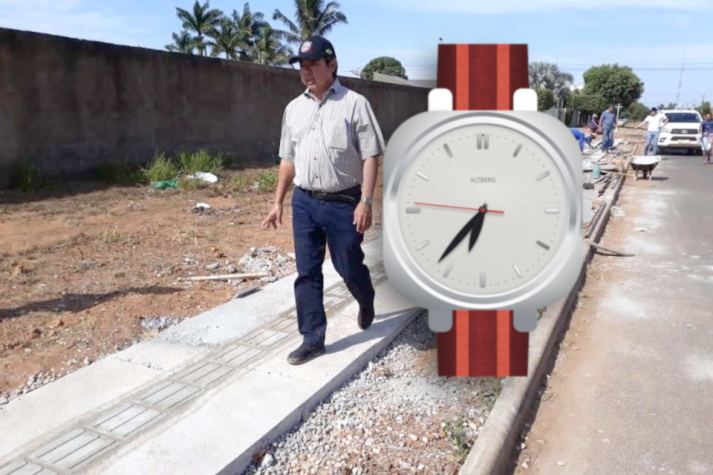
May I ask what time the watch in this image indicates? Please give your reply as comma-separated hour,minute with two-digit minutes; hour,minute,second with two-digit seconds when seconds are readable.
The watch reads 6,36,46
